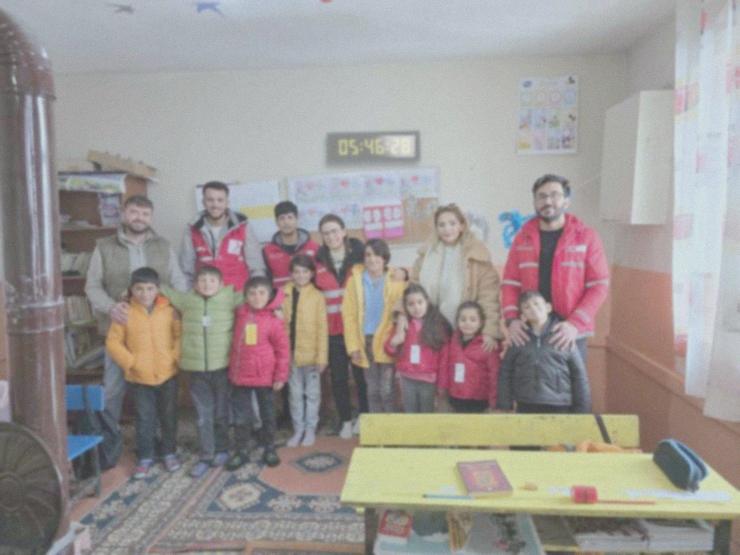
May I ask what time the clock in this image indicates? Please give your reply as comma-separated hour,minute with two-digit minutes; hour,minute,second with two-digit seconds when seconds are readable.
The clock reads 5,46,28
